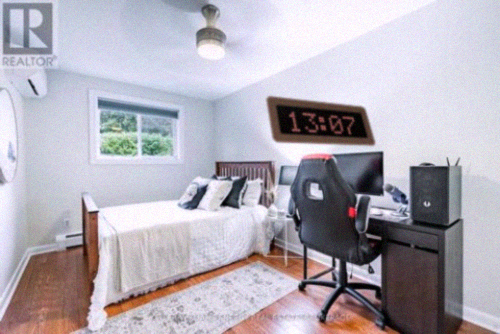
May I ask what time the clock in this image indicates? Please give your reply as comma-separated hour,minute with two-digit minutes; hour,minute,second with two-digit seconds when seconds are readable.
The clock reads 13,07
